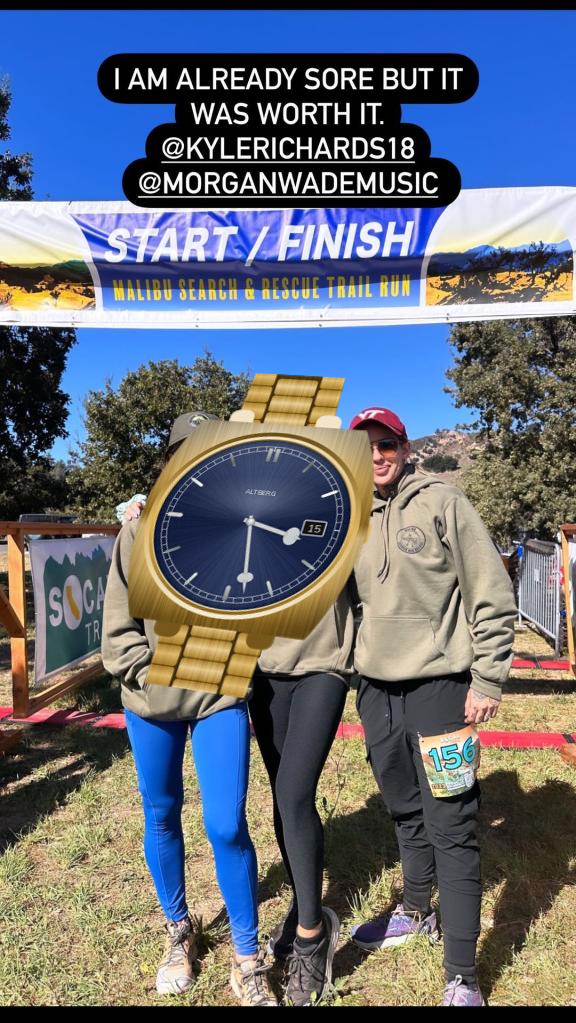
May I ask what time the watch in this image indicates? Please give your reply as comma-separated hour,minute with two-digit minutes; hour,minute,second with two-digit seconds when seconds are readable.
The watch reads 3,28
